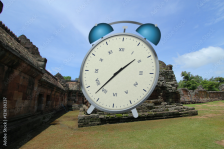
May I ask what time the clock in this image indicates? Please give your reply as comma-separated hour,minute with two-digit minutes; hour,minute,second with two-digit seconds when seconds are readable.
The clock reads 1,37
